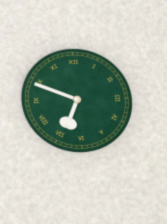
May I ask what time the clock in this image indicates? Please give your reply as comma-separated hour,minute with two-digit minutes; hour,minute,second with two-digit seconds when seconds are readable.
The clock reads 6,49
